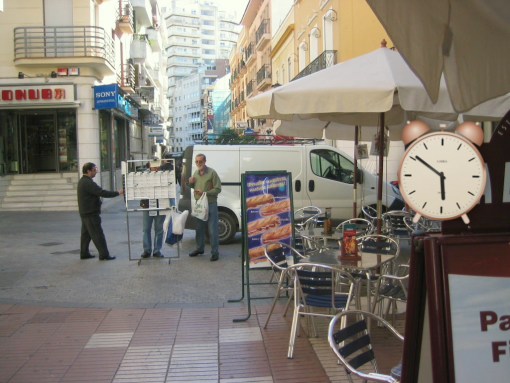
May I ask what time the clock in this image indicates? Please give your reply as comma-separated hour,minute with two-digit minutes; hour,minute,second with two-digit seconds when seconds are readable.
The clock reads 5,51
